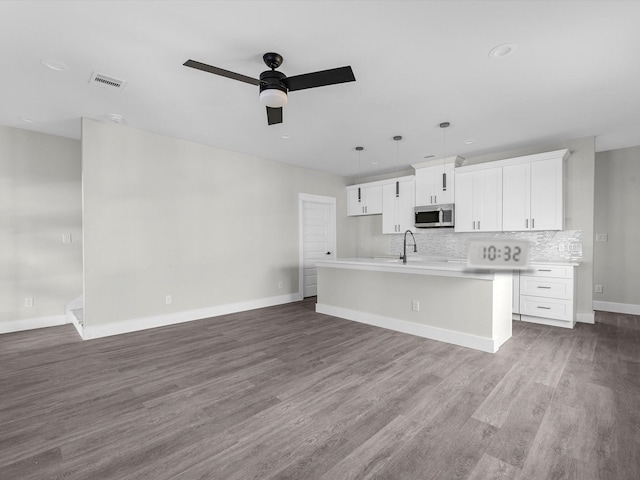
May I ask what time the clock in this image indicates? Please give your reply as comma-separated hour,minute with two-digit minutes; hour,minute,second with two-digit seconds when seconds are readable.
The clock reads 10,32
